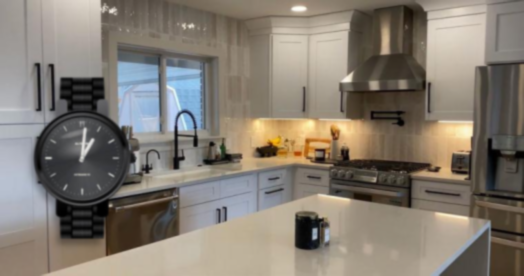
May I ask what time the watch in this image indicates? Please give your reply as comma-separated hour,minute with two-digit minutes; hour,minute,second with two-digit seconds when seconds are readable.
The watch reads 1,01
